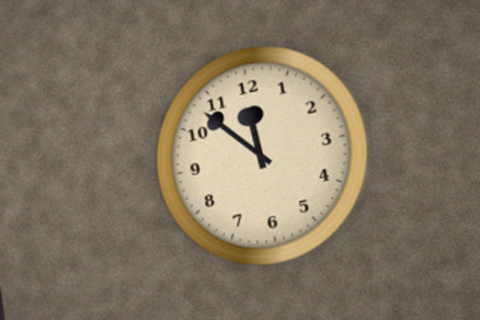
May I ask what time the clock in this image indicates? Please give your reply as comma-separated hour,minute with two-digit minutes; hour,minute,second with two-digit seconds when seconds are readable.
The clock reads 11,53
